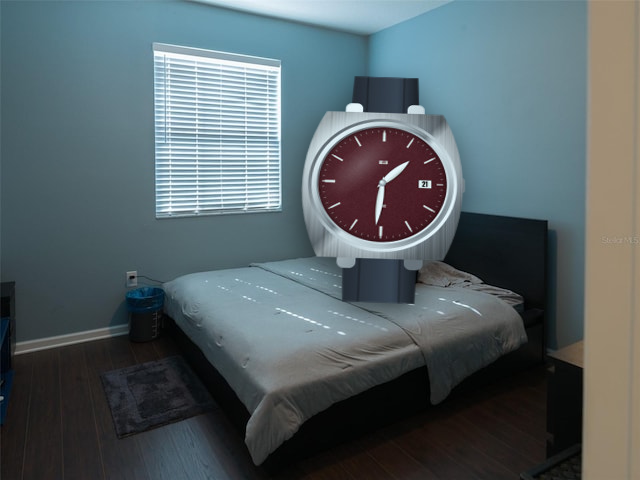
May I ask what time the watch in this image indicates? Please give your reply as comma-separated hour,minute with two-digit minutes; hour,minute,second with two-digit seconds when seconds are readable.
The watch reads 1,31
